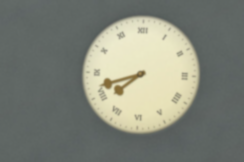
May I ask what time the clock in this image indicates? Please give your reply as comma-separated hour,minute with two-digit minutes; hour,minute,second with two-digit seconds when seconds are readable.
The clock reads 7,42
